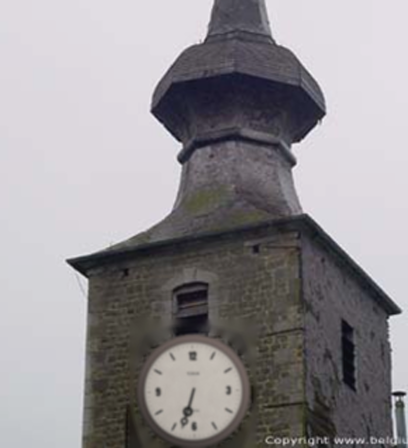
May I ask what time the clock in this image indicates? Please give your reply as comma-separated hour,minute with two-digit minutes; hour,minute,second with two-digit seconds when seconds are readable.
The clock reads 6,33
